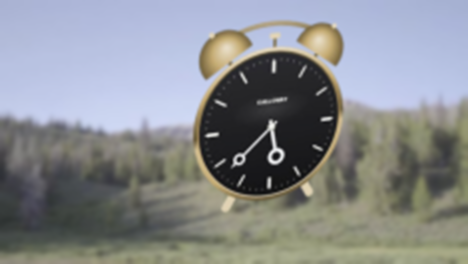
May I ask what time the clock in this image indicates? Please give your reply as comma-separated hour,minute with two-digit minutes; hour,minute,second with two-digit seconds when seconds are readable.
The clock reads 5,38
